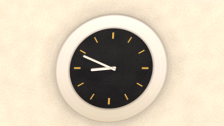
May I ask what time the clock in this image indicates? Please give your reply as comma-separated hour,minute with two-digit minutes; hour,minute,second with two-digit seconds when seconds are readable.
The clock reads 8,49
